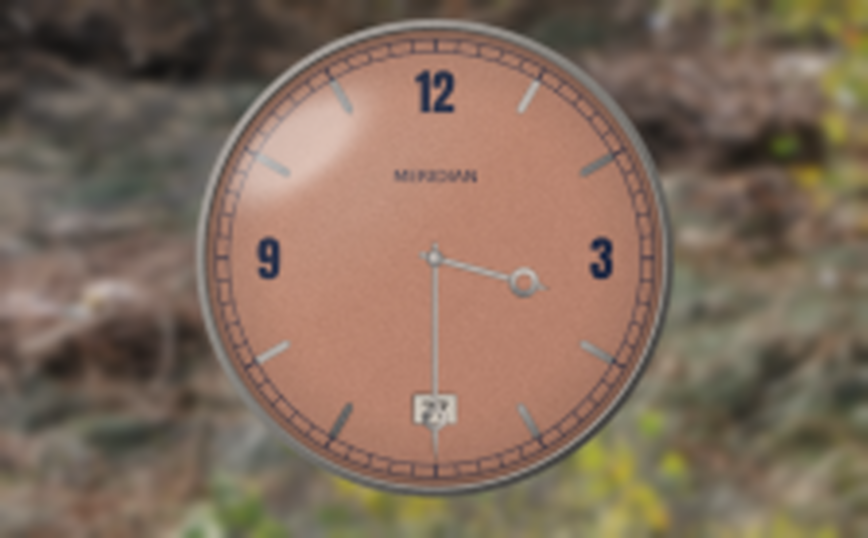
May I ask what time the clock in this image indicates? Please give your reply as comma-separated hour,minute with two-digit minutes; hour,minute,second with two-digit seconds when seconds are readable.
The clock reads 3,30
